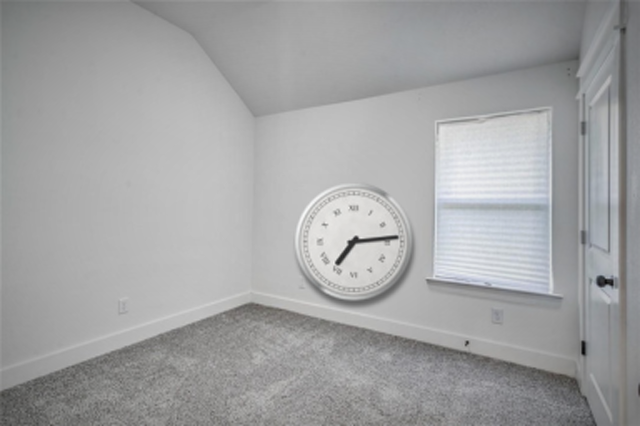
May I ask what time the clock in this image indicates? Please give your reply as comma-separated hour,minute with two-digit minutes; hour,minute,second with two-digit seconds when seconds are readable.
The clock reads 7,14
